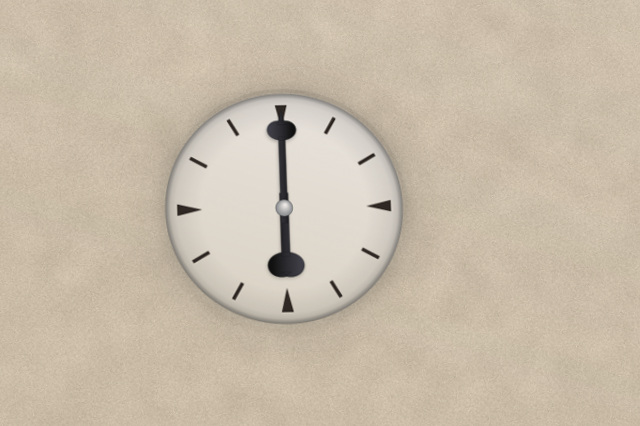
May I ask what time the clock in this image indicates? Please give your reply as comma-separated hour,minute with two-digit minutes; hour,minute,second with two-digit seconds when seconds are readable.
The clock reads 6,00
